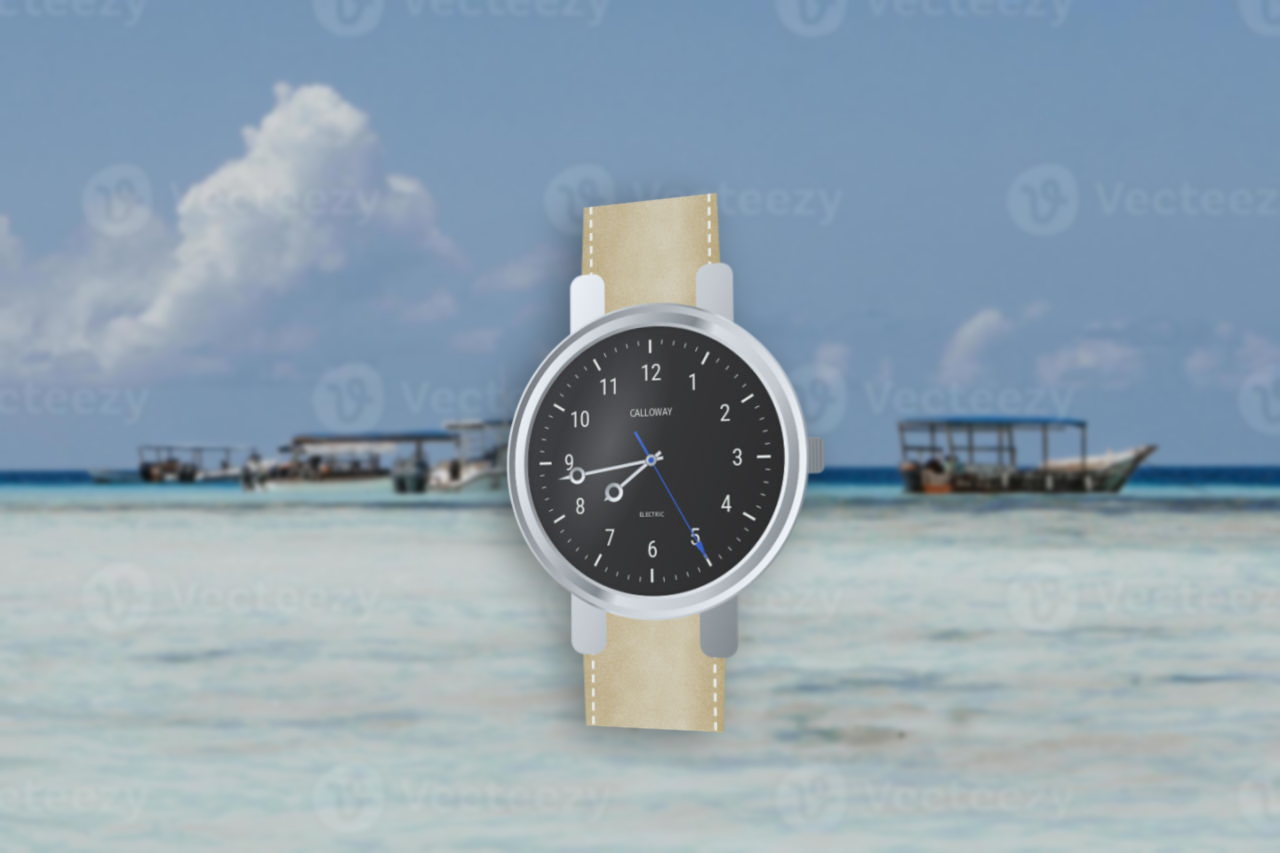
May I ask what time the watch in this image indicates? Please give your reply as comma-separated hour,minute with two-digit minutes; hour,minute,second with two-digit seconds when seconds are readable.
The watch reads 7,43,25
